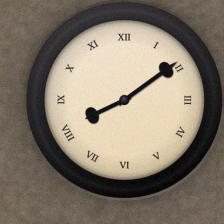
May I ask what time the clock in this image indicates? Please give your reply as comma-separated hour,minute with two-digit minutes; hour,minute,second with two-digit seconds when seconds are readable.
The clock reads 8,09
